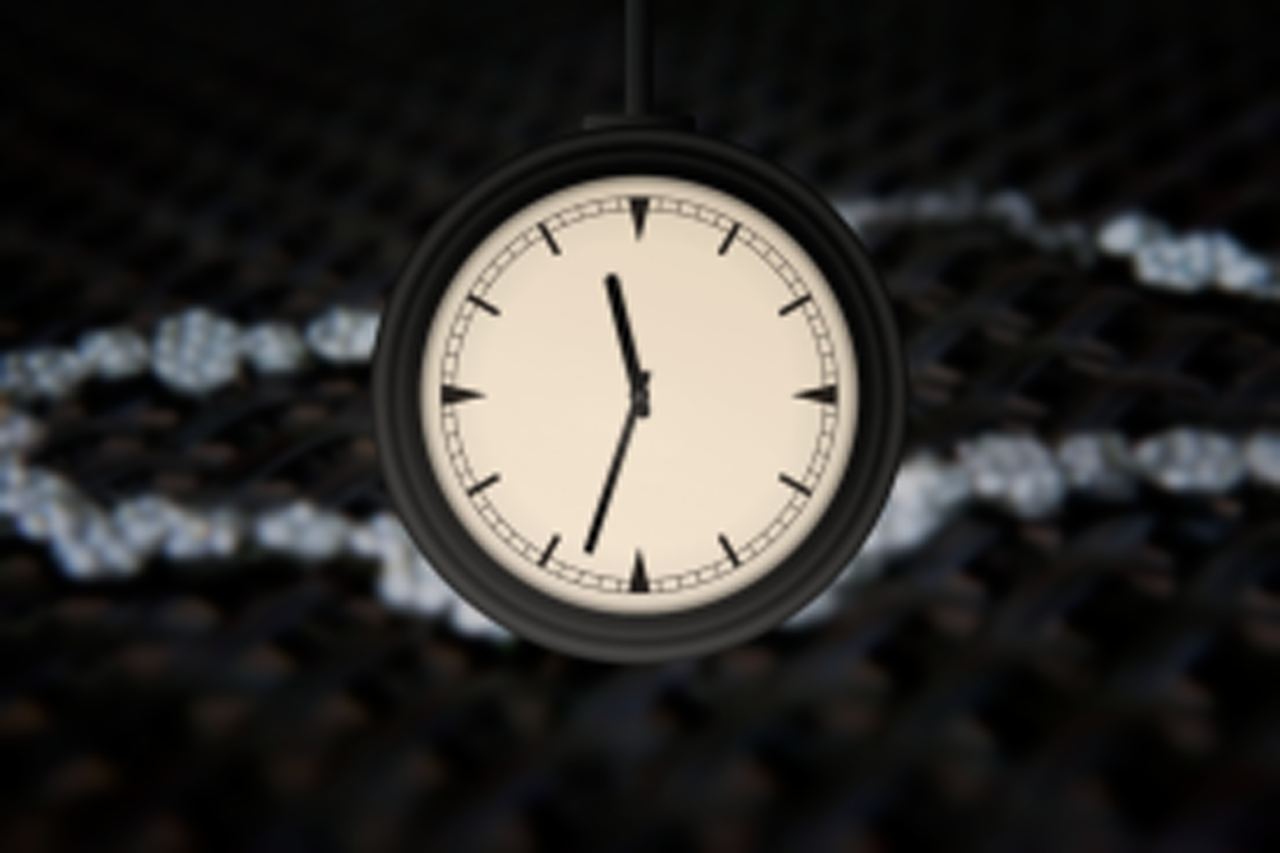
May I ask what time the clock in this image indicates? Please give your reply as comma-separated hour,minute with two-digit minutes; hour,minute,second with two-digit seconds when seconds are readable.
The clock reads 11,33
